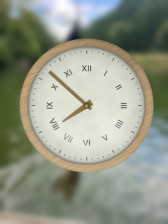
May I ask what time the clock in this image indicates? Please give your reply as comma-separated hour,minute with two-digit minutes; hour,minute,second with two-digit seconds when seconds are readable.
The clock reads 7,52
